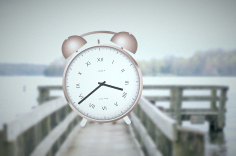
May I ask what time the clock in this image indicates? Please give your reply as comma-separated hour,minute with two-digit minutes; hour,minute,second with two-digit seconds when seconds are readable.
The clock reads 3,39
